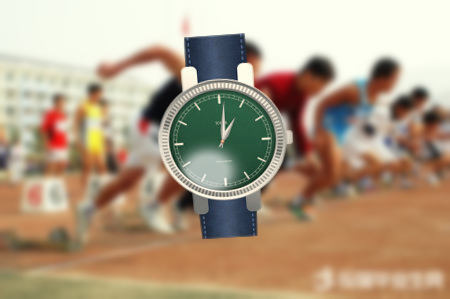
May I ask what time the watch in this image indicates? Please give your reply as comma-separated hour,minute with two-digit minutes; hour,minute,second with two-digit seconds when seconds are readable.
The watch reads 1,01
